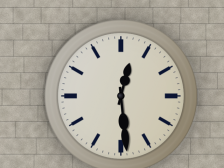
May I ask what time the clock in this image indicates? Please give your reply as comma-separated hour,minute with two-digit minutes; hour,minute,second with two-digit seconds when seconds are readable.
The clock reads 12,29
